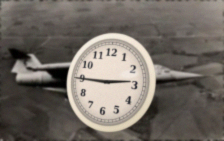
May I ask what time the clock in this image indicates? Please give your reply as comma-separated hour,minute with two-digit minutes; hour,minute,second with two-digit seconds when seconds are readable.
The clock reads 2,45
